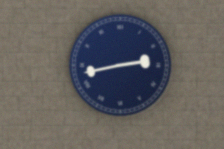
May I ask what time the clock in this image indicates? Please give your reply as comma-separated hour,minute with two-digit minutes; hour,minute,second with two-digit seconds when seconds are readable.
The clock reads 2,43
